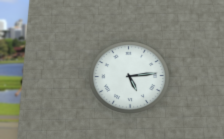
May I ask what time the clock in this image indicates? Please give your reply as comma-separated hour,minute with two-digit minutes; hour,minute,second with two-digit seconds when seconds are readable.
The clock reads 5,14
